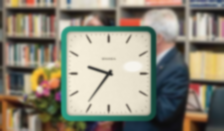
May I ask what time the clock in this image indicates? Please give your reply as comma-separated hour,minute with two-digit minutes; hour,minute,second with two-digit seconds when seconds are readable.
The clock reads 9,36
